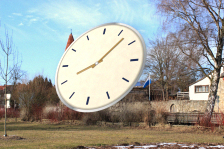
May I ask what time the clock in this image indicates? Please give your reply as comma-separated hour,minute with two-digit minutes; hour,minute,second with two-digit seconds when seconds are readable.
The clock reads 8,07
